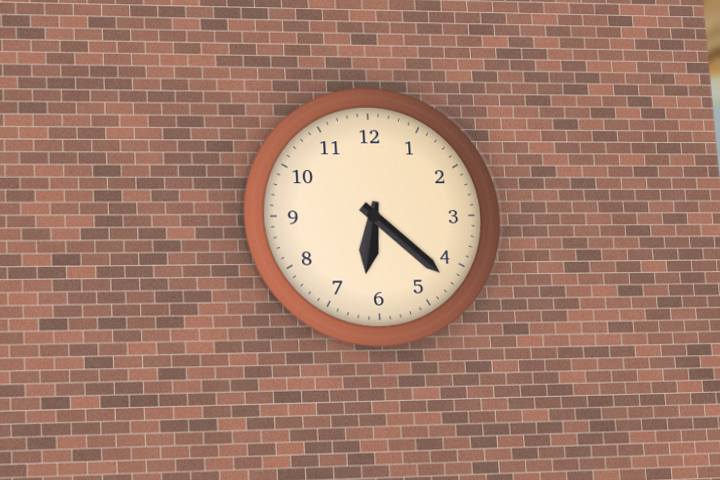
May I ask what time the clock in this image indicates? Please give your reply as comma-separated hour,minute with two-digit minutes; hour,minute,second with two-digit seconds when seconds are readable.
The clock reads 6,22
